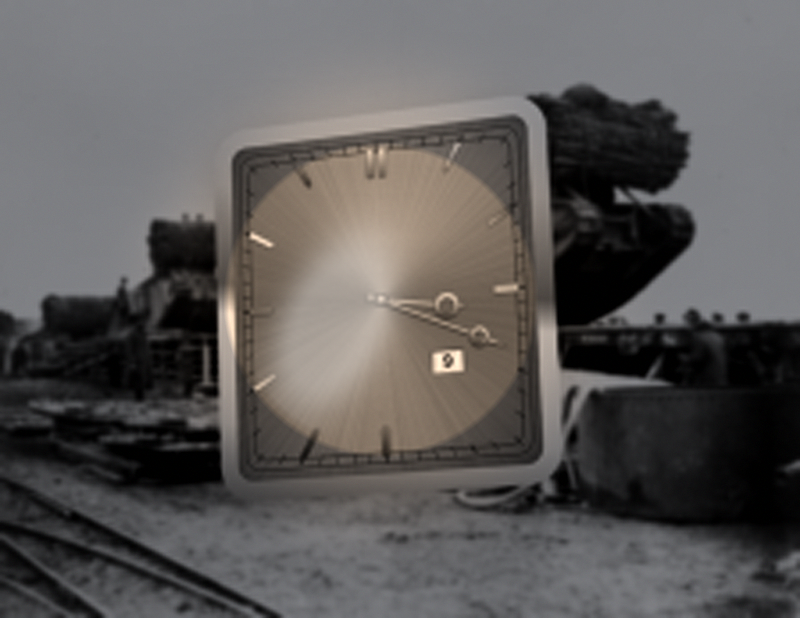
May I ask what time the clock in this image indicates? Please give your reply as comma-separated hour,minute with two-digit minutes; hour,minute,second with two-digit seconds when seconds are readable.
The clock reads 3,19
